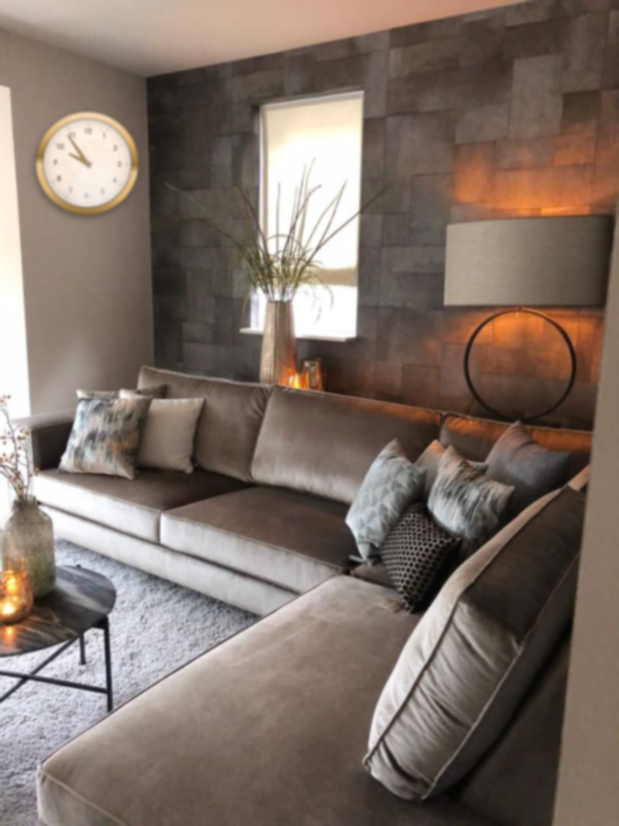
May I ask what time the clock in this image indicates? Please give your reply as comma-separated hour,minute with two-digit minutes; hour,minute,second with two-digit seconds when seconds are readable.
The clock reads 9,54
